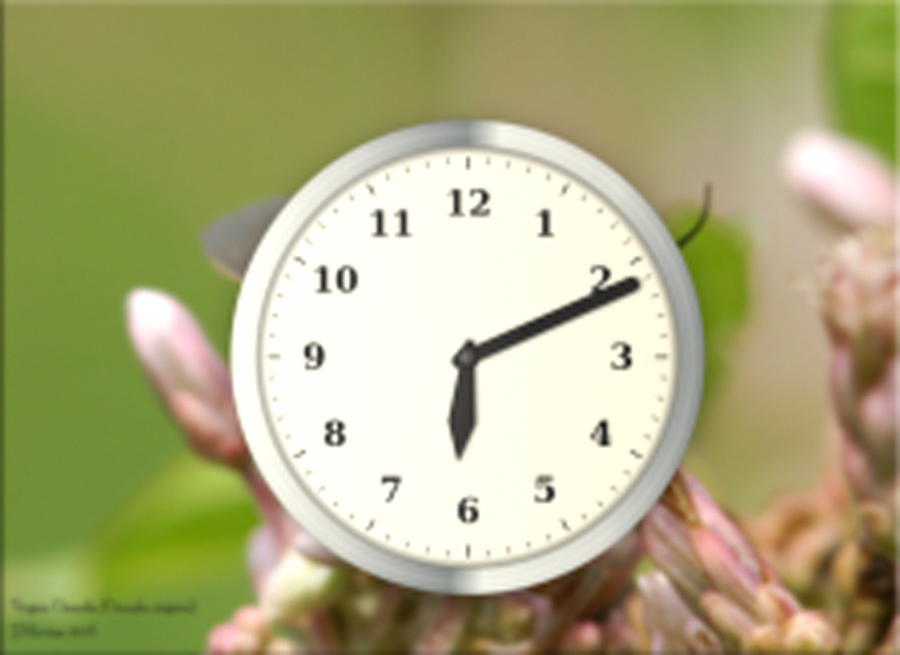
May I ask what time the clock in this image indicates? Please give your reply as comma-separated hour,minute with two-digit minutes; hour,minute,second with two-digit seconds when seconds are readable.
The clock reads 6,11
